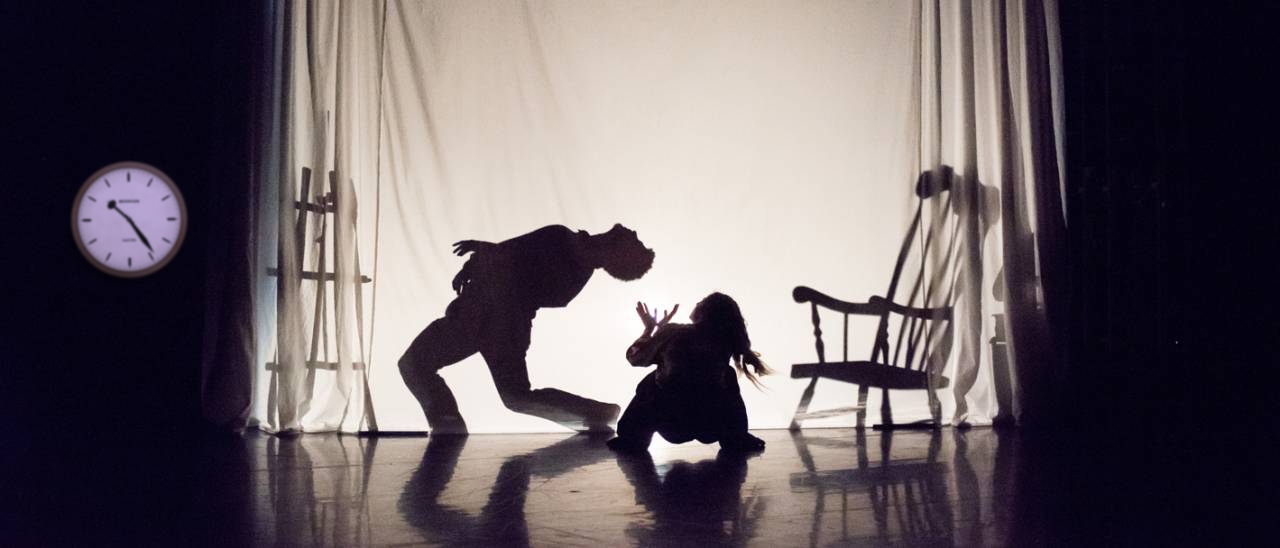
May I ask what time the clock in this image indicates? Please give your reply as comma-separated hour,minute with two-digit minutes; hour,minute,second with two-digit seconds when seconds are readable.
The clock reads 10,24
